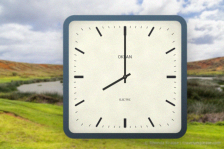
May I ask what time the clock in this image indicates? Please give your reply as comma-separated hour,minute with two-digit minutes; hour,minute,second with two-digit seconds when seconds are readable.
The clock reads 8,00
